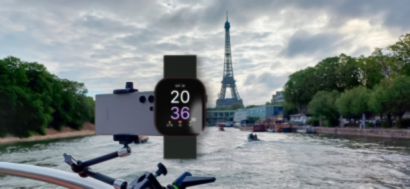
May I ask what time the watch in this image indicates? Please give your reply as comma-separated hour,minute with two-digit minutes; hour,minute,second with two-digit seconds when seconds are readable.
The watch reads 20,36
